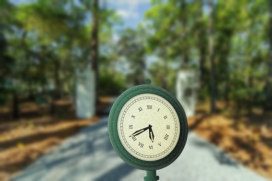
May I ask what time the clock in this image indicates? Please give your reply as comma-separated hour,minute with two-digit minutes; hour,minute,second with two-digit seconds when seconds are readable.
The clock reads 5,41
